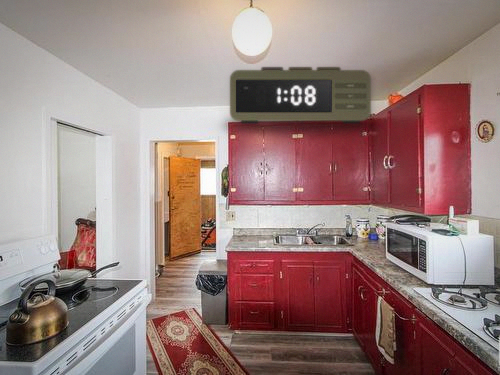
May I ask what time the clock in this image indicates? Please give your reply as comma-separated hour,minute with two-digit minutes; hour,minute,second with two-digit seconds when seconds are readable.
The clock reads 1,08
